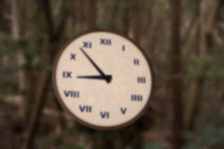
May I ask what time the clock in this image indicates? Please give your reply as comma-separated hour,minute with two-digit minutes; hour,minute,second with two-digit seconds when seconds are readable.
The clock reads 8,53
